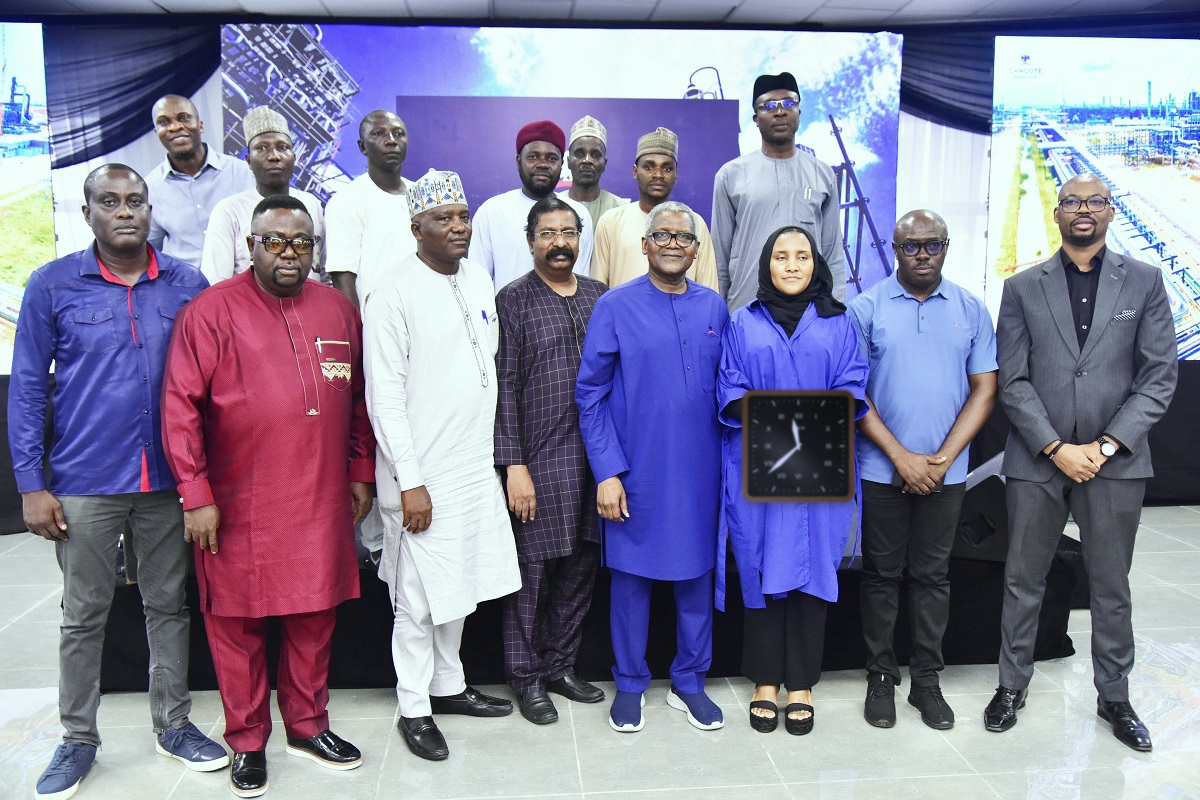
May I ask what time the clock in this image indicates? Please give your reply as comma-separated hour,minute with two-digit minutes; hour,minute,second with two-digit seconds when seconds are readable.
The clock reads 11,38
